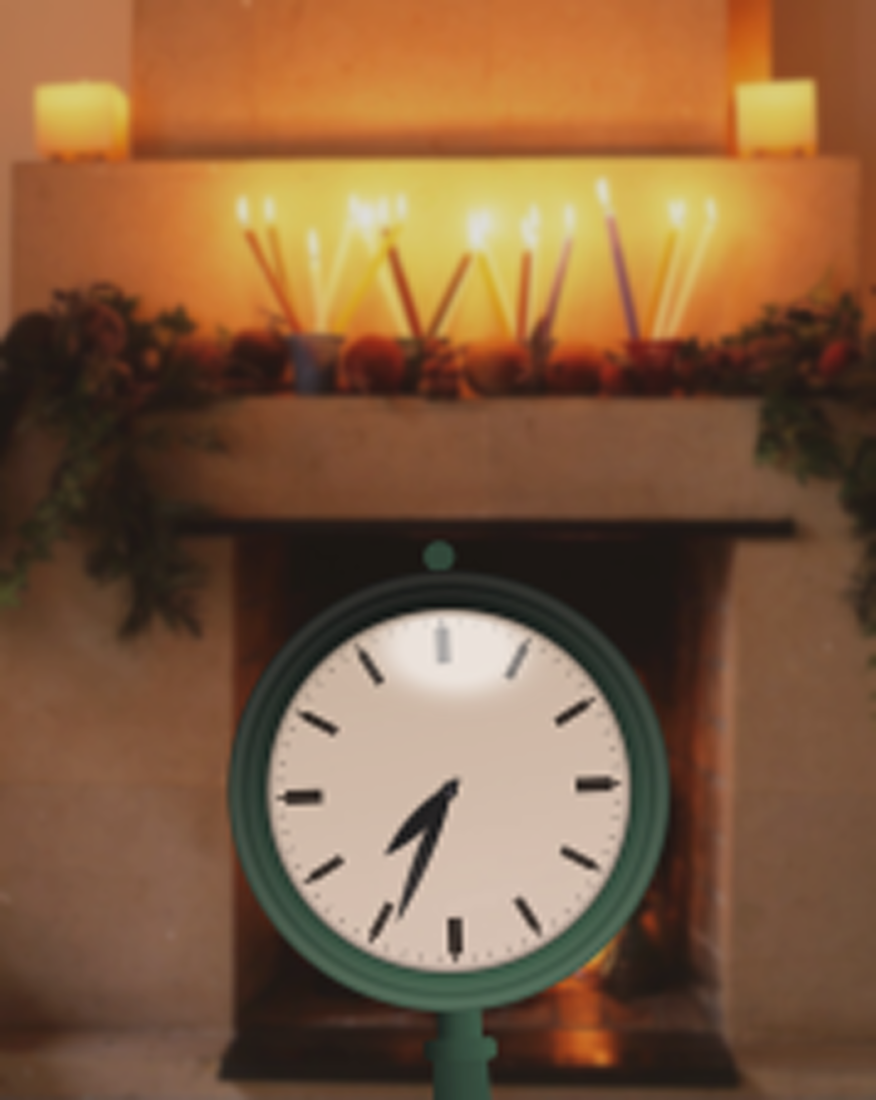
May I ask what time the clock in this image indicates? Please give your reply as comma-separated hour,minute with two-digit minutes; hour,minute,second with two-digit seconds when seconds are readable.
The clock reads 7,34
